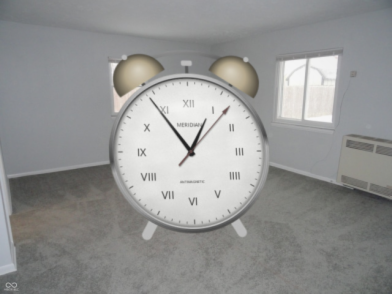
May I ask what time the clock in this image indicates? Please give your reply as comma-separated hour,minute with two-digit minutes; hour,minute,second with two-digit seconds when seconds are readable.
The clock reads 12,54,07
